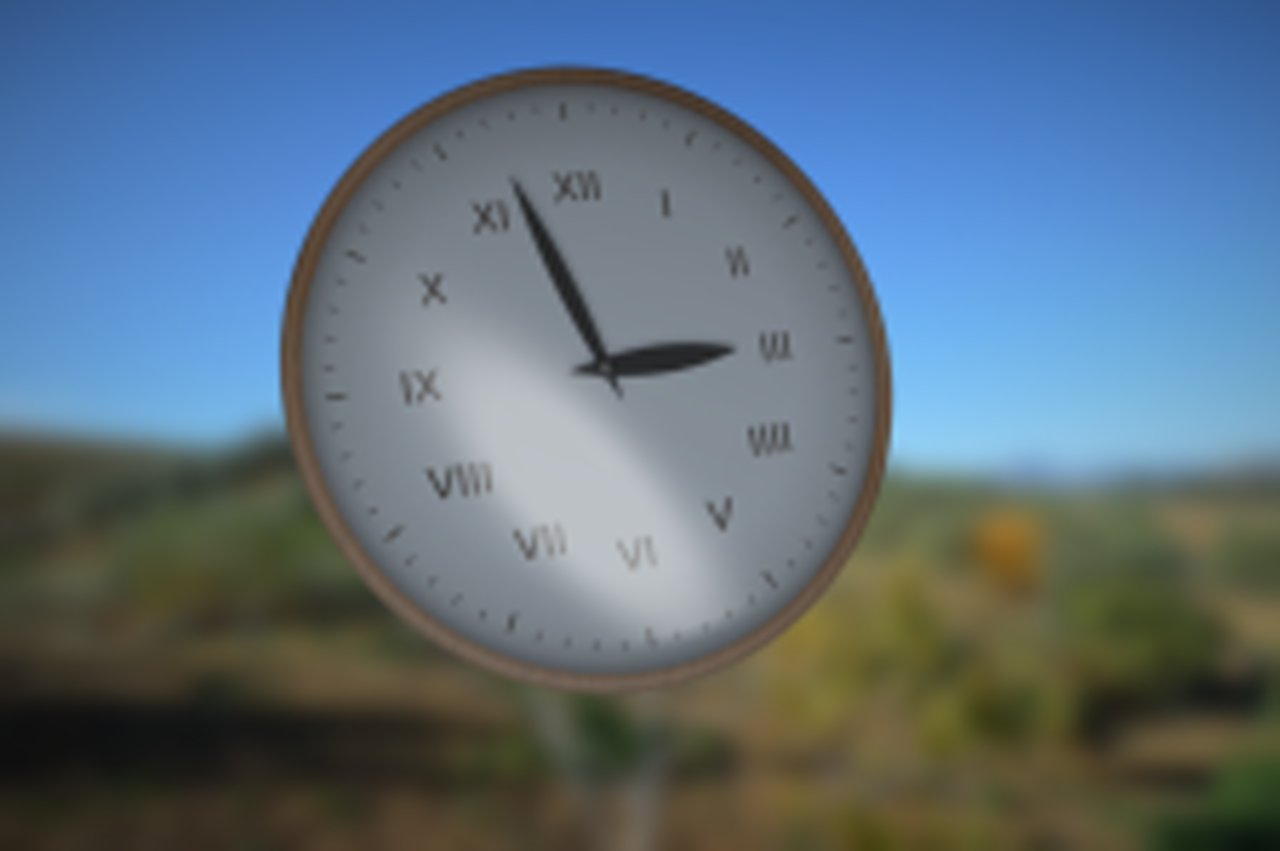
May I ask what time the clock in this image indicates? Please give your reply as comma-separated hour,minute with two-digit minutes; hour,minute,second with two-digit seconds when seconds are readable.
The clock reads 2,57
